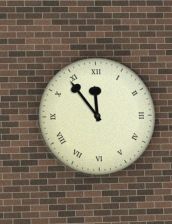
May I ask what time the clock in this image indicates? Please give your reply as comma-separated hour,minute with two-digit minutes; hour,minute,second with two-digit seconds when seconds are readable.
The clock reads 11,54
